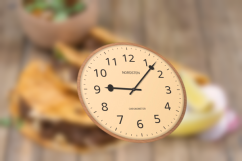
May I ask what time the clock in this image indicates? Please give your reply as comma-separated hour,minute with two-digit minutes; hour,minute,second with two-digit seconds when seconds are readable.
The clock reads 9,07
